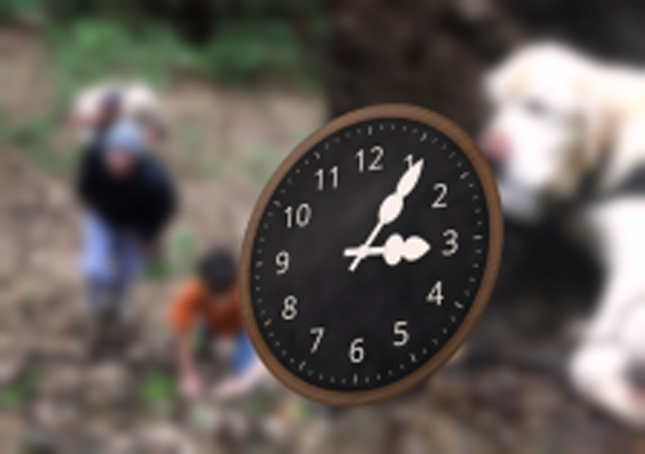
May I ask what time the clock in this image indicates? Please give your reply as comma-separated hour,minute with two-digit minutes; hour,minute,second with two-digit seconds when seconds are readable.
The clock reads 3,06
